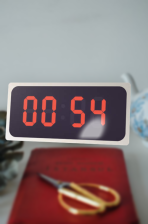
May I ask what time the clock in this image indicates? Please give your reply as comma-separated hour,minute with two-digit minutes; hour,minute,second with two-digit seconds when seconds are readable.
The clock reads 0,54
